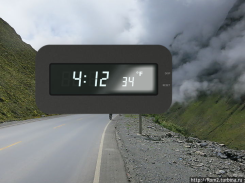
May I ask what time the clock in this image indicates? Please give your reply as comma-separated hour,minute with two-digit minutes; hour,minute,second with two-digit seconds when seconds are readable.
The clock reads 4,12
